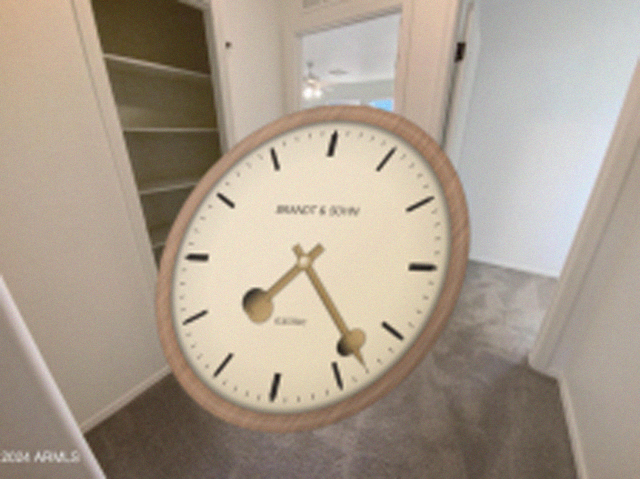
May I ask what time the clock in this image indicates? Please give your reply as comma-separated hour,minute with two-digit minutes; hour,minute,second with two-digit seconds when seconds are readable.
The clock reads 7,23
